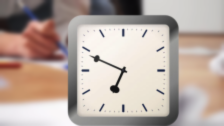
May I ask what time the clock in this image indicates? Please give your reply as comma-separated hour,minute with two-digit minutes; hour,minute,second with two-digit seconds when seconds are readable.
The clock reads 6,49
